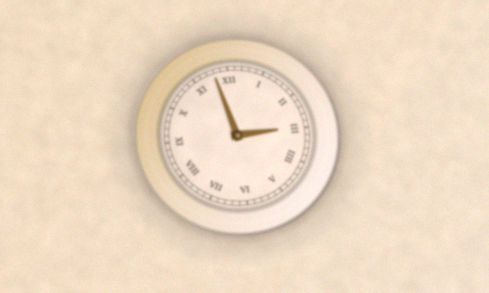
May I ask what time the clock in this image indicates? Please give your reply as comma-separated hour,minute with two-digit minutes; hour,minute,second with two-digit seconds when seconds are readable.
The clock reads 2,58
